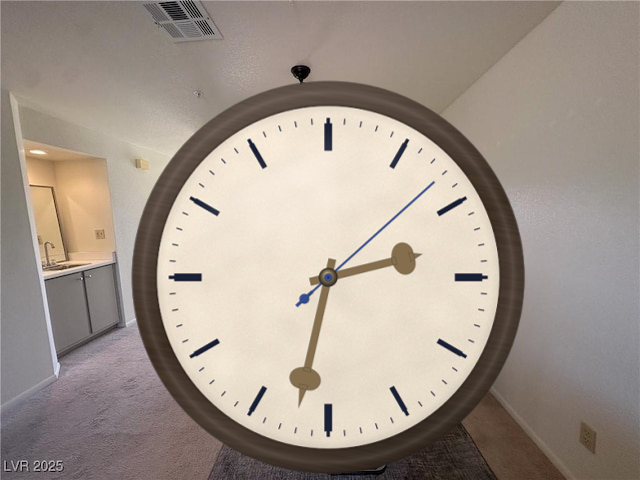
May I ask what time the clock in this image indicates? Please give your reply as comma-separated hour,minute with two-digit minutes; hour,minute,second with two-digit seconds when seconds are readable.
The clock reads 2,32,08
